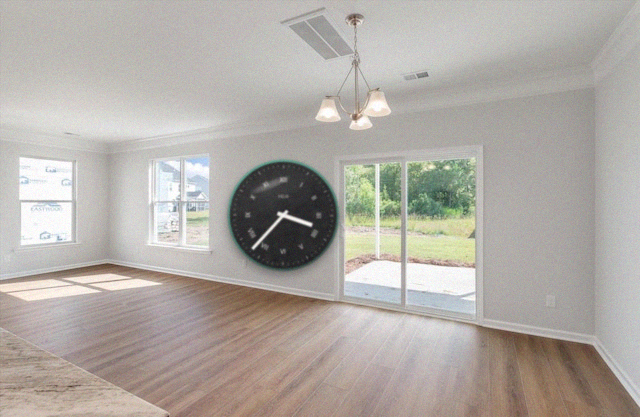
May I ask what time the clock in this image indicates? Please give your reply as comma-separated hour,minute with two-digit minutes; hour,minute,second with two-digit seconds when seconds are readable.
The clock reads 3,37
